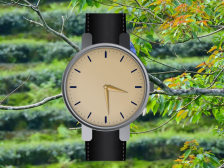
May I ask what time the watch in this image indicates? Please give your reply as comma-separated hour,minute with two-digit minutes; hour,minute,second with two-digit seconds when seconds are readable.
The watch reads 3,29
